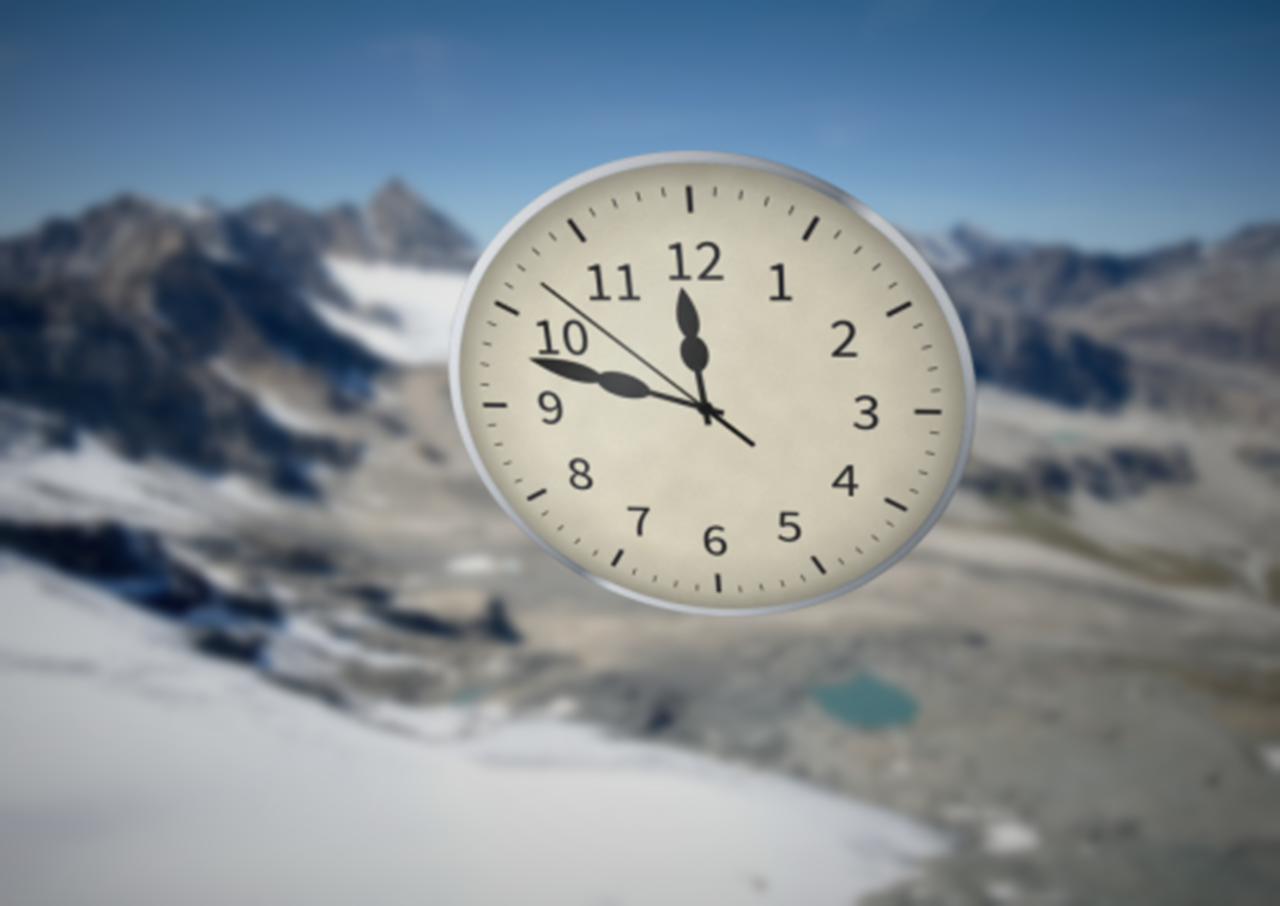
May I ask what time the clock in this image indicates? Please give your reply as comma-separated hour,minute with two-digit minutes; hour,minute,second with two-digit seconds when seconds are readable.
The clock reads 11,47,52
